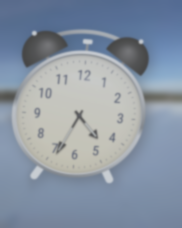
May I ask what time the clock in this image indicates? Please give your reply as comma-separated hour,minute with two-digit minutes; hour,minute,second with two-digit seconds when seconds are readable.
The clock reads 4,34
